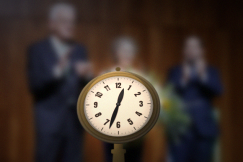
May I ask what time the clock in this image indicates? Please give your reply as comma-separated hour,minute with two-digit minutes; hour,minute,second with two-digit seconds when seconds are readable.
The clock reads 12,33
